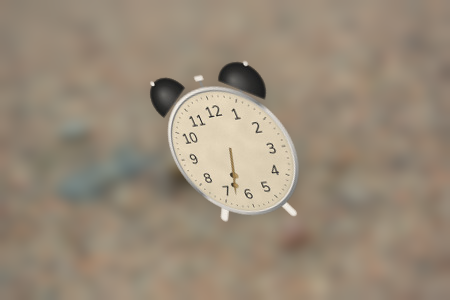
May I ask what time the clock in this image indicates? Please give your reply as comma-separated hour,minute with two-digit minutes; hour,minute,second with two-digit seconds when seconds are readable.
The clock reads 6,33
